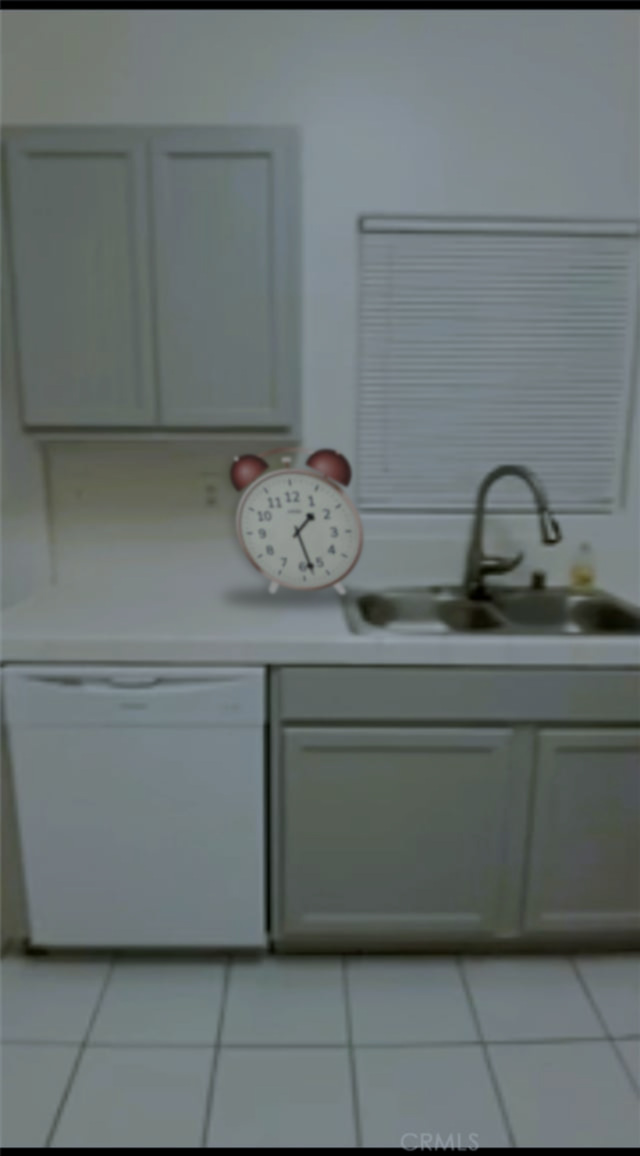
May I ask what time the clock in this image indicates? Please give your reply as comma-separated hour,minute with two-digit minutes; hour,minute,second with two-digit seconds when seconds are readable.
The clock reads 1,28
